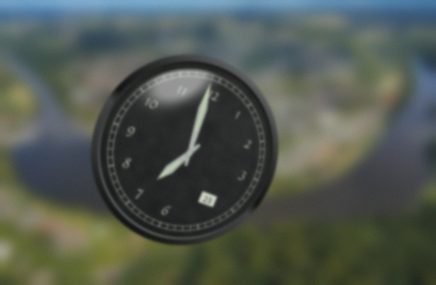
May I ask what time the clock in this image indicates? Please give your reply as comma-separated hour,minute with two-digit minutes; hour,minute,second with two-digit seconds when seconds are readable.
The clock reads 6,59
